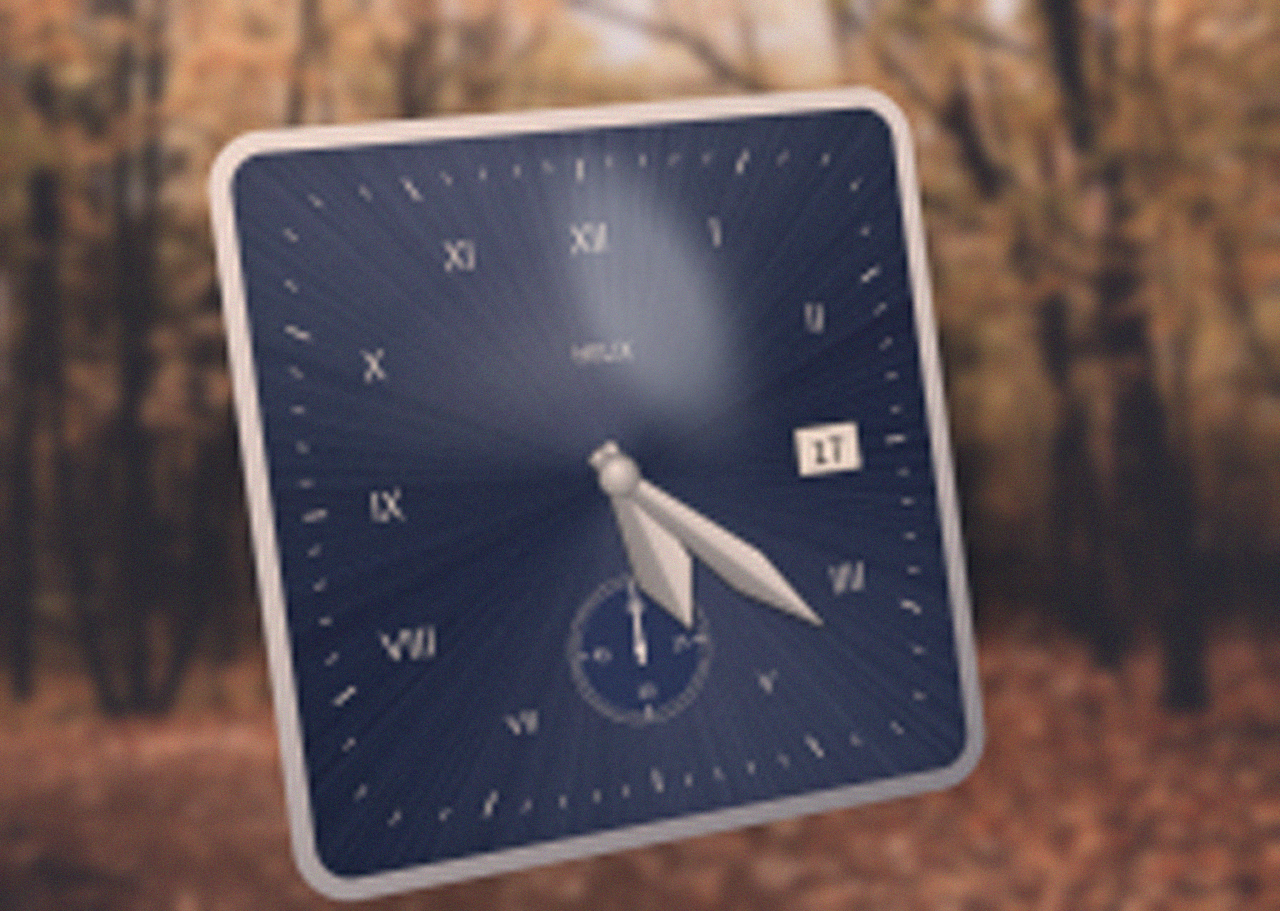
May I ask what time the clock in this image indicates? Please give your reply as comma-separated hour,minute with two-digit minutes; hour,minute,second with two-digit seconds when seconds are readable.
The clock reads 5,22
